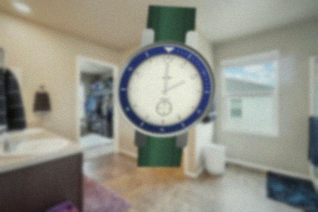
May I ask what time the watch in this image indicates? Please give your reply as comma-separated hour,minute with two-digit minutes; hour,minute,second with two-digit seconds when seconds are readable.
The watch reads 2,00
